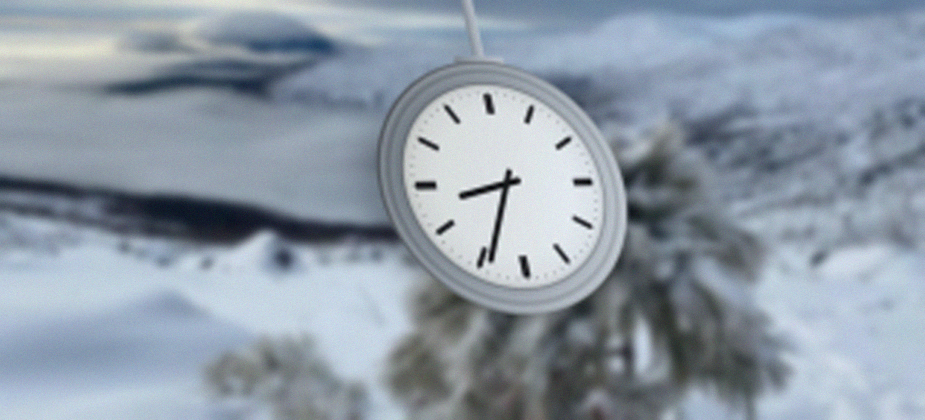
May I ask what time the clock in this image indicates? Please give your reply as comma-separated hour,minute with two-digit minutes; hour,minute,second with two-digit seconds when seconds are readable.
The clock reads 8,34
